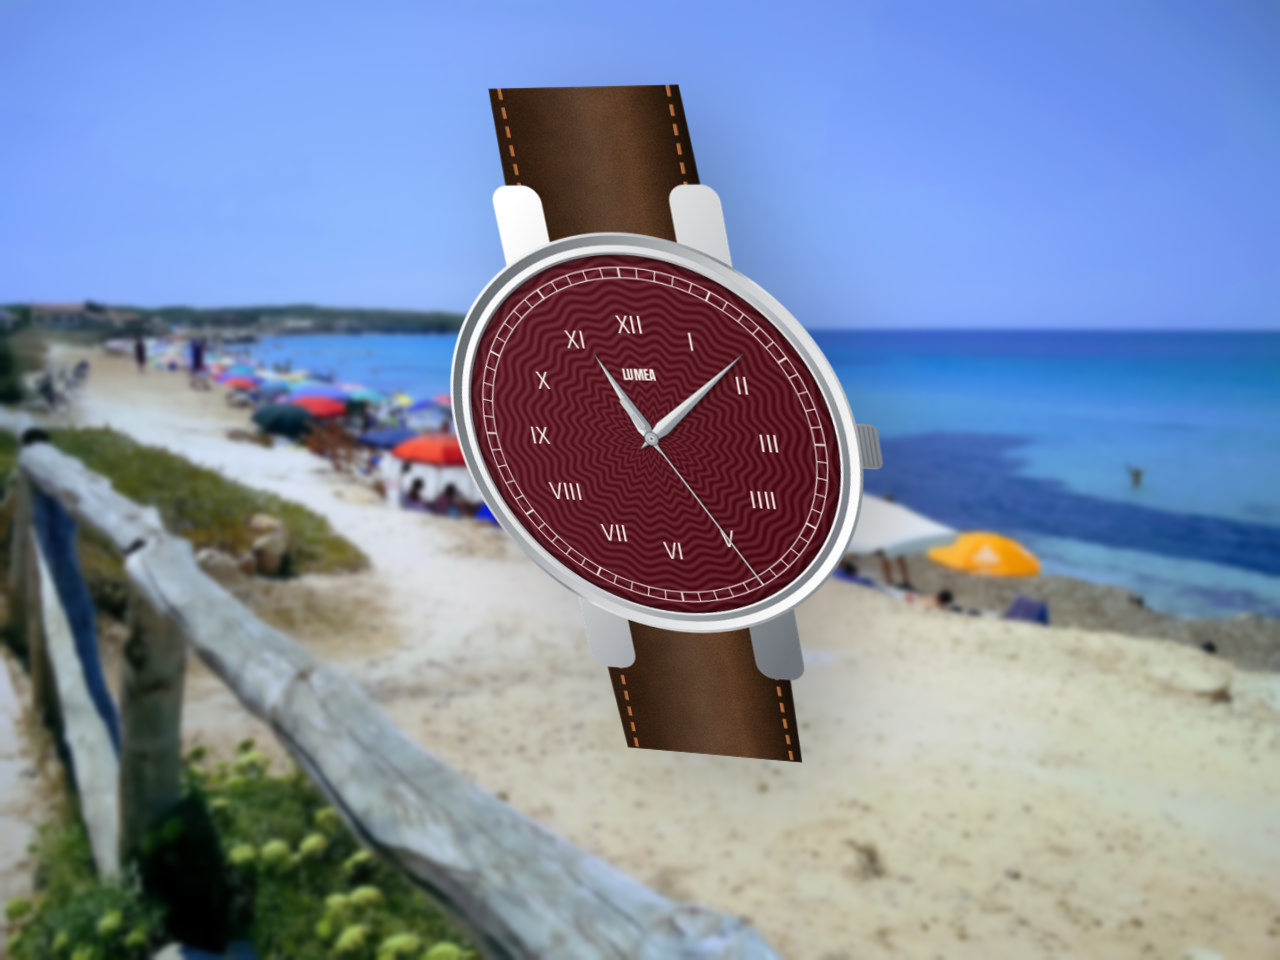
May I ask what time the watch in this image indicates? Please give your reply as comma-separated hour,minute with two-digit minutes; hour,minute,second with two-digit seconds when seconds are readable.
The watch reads 11,08,25
